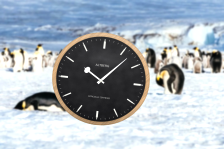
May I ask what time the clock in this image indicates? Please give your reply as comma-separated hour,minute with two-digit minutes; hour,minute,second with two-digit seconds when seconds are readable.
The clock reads 10,07
